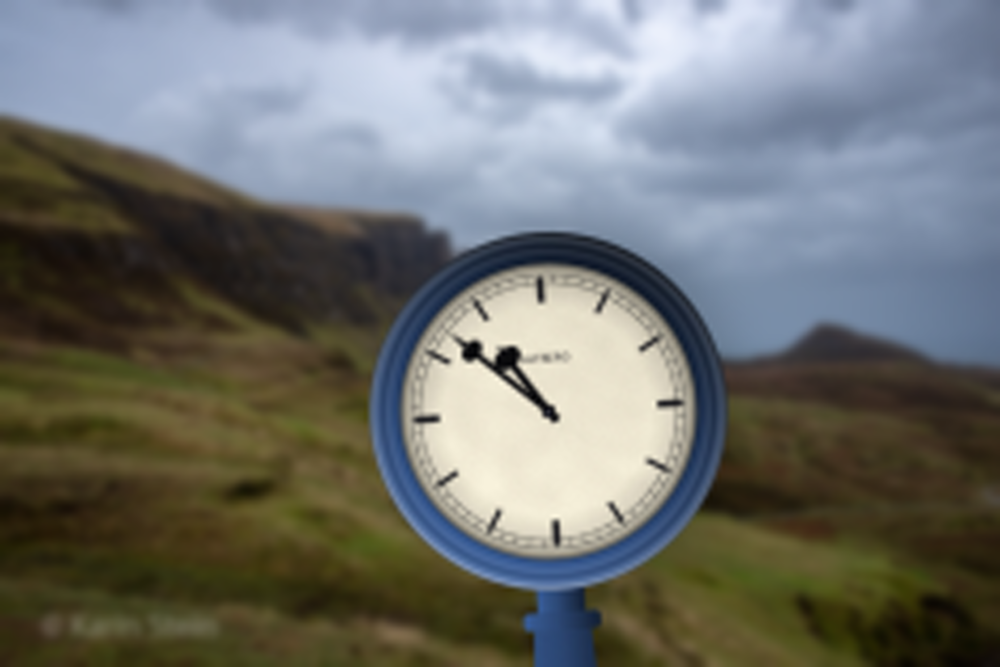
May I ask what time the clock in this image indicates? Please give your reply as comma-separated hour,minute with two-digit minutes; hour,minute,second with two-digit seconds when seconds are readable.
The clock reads 10,52
